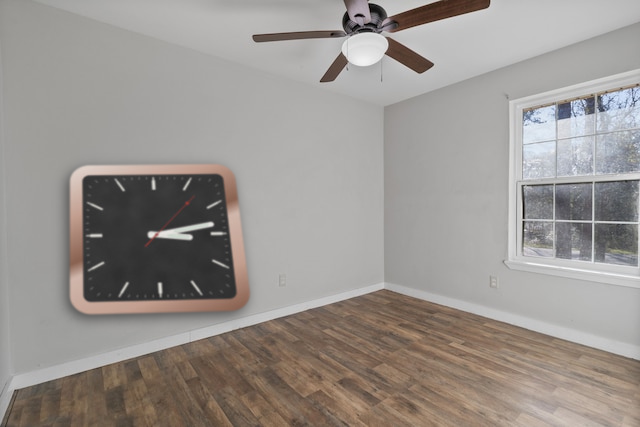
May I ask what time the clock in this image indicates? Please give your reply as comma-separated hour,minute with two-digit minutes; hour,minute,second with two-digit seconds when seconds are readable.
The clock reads 3,13,07
